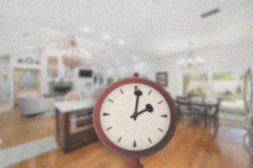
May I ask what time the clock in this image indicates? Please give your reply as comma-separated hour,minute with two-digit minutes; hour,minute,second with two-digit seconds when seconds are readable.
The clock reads 2,01
